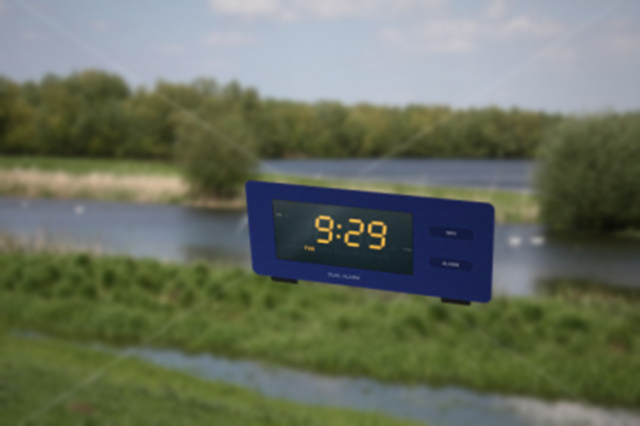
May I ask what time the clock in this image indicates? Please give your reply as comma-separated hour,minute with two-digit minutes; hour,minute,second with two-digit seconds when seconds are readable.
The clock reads 9,29
